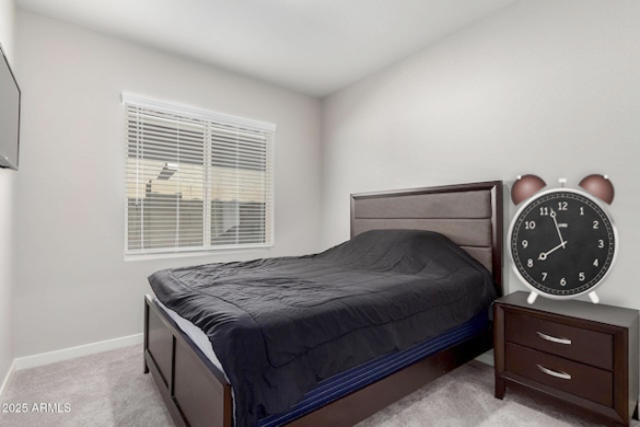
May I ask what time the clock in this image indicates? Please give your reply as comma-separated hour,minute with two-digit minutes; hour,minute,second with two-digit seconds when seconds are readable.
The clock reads 7,57
